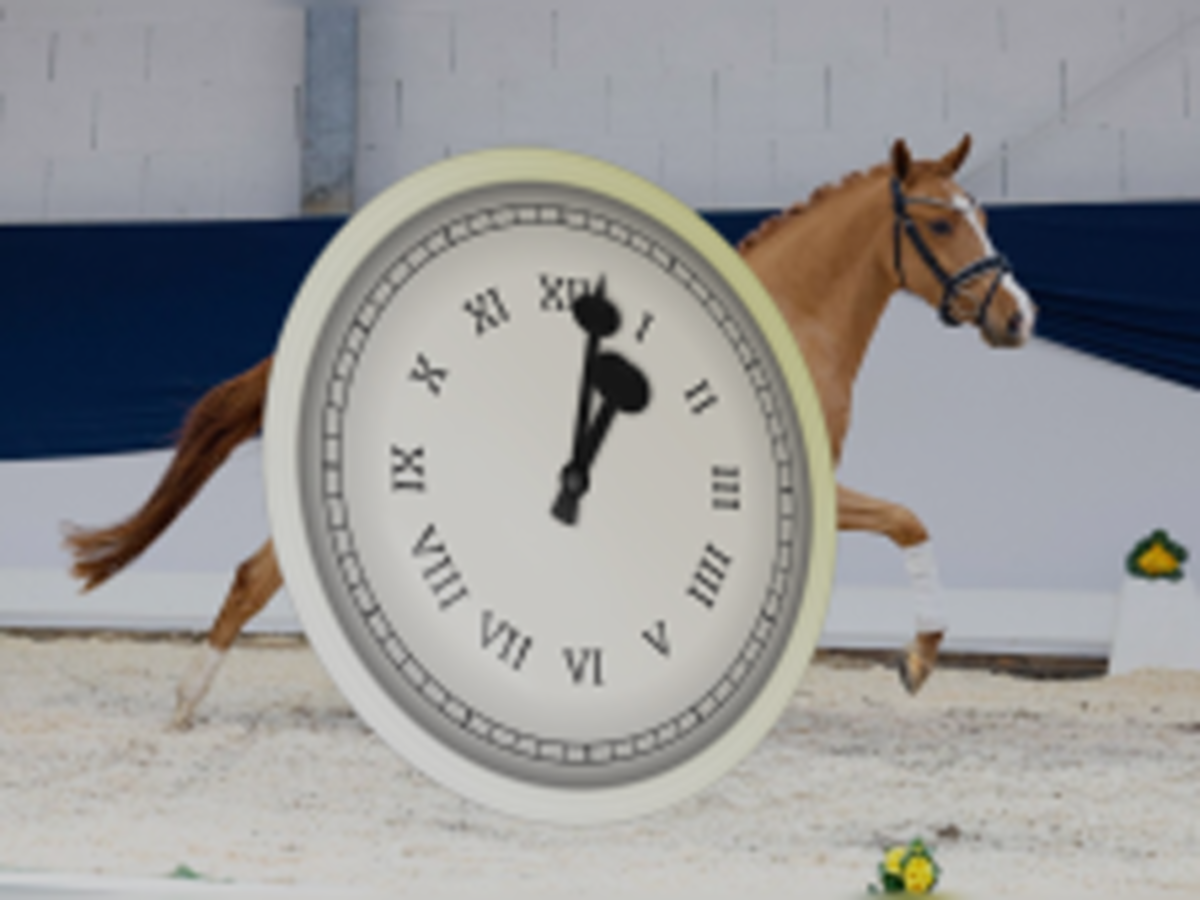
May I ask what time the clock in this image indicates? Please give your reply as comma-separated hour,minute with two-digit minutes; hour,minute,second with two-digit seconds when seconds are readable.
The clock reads 1,02
